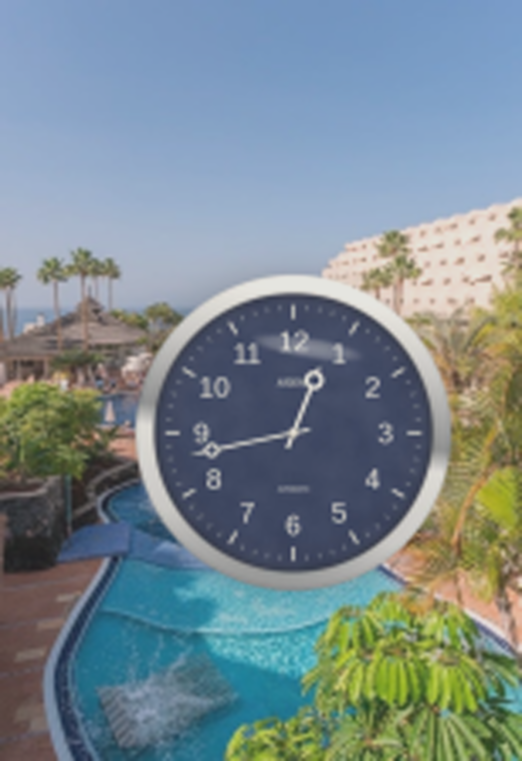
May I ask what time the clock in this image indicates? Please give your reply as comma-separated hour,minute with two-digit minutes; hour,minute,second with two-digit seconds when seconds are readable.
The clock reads 12,43
